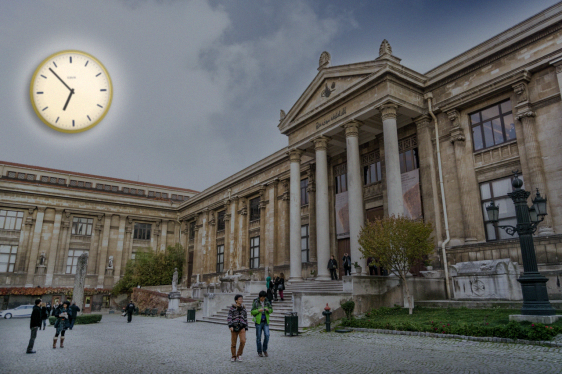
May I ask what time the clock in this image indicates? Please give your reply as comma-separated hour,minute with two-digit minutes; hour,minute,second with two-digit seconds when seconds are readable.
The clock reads 6,53
